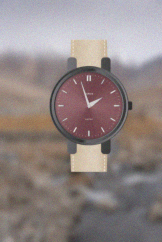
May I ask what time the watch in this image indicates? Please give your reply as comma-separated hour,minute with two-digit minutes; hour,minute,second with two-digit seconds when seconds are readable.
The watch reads 1,57
